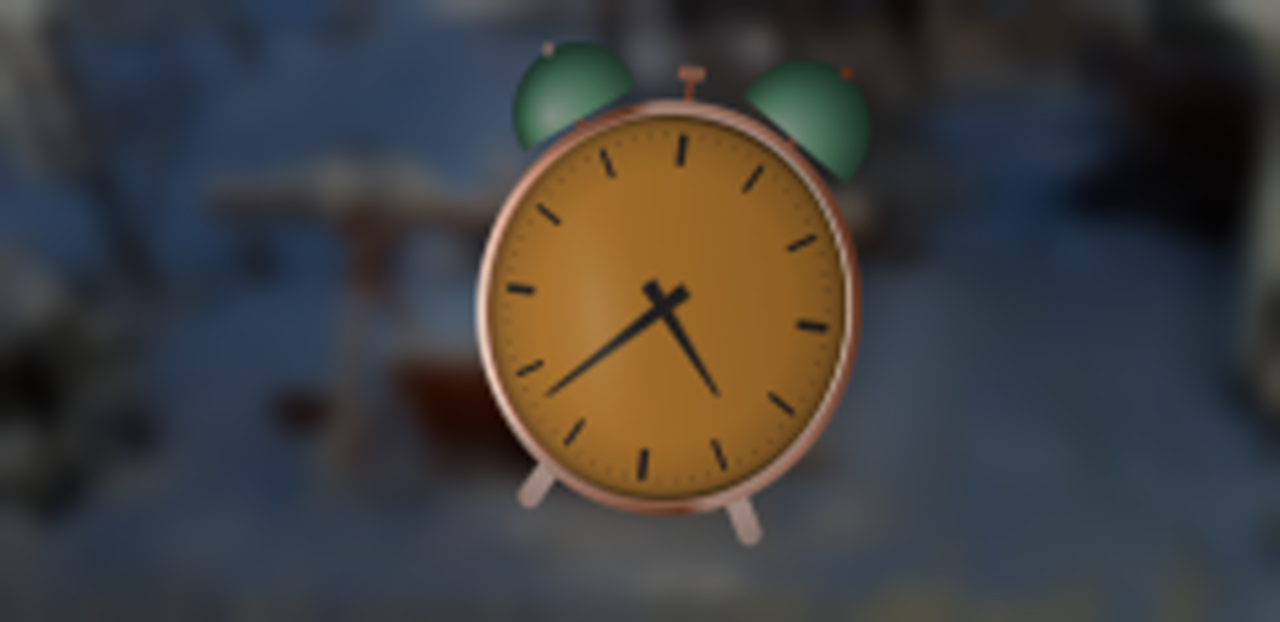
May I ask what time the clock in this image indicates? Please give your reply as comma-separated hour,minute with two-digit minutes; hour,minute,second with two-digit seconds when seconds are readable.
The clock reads 4,38
